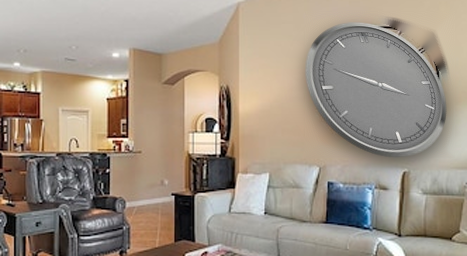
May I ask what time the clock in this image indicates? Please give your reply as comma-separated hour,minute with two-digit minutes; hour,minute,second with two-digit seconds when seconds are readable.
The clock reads 3,49
